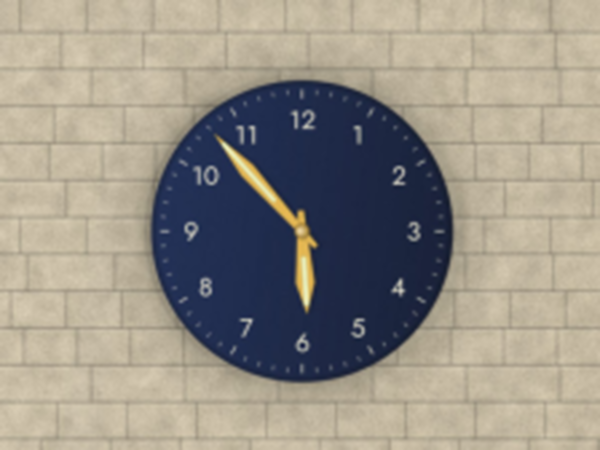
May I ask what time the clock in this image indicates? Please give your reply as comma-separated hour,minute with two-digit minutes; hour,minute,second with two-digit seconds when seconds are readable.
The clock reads 5,53
